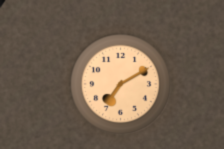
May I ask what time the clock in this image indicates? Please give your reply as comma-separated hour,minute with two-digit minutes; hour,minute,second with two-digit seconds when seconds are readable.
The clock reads 7,10
